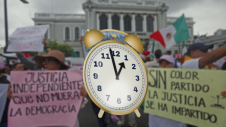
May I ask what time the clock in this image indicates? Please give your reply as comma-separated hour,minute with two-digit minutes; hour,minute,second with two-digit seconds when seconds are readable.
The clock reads 12,58
